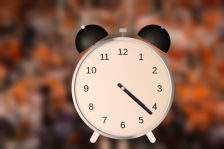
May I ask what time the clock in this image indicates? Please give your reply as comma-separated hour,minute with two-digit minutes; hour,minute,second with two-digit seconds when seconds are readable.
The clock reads 4,22
